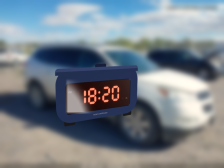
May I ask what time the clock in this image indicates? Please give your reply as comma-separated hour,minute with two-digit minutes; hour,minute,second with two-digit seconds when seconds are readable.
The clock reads 18,20
